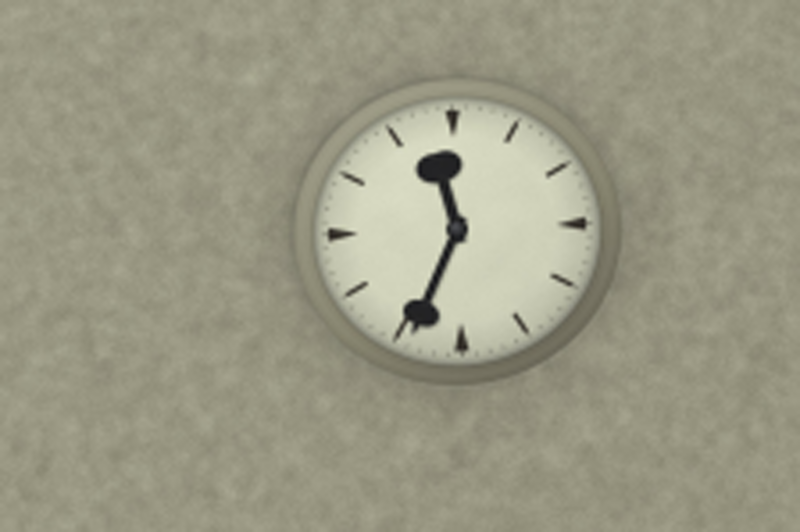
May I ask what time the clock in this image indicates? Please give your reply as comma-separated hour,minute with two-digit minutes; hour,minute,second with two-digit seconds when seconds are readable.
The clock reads 11,34
